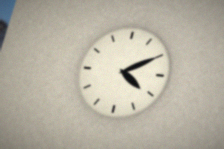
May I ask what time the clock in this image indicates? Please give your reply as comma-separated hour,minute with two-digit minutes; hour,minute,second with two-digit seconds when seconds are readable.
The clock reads 4,10
